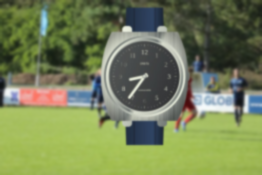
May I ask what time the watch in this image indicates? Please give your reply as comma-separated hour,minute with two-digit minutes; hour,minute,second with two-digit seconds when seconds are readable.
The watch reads 8,36
